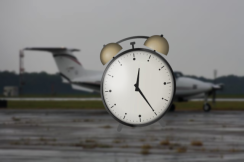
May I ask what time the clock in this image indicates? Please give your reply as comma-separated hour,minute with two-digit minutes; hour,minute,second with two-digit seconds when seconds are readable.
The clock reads 12,25
